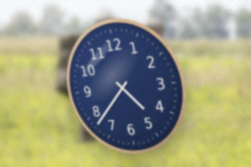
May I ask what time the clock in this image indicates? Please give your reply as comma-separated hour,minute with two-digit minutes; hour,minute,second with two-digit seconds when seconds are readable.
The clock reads 4,38
